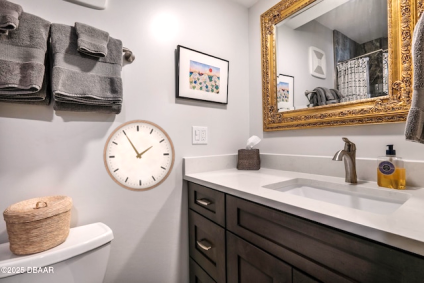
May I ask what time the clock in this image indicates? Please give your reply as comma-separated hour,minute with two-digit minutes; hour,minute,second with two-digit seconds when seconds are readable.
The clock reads 1,55
